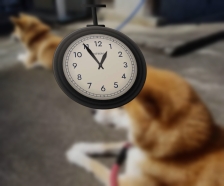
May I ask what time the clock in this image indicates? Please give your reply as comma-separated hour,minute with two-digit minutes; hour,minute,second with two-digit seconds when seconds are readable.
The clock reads 12,55
